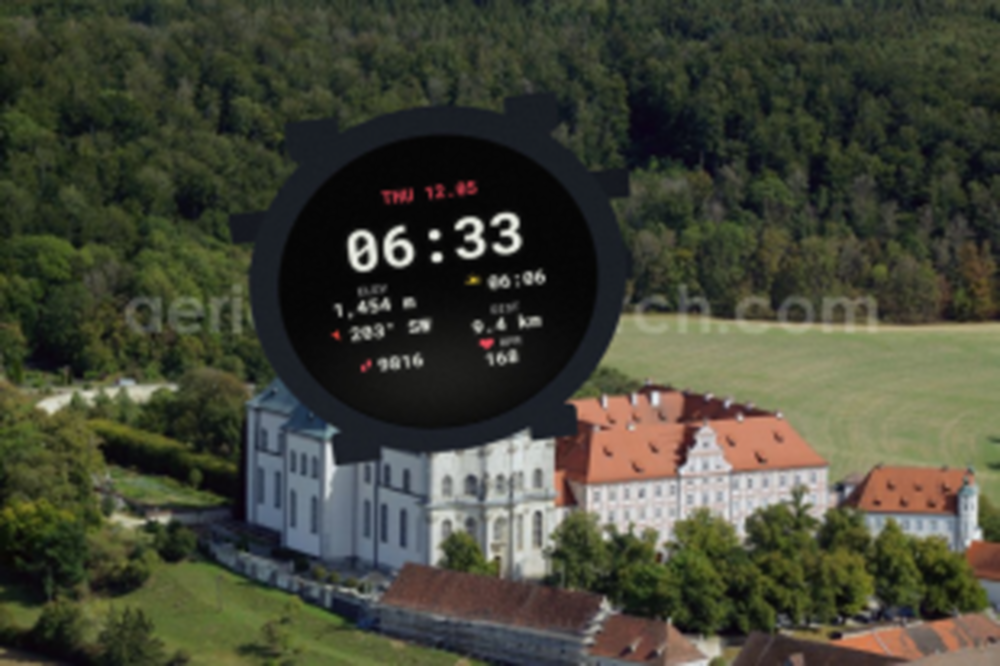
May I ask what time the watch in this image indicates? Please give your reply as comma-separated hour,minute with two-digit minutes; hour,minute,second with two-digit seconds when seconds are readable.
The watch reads 6,33
